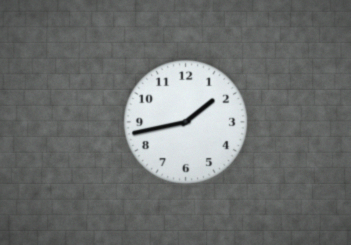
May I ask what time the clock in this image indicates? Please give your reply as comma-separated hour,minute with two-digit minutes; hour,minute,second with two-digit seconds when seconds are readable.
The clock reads 1,43
